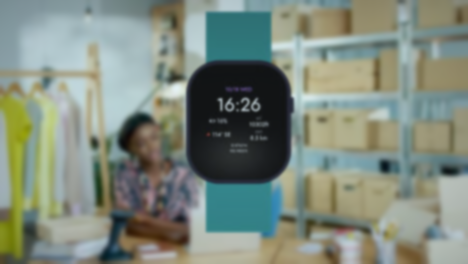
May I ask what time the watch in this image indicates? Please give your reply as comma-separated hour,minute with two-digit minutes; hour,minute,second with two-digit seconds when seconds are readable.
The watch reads 16,26
